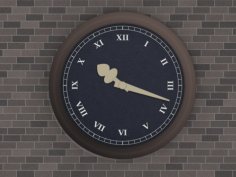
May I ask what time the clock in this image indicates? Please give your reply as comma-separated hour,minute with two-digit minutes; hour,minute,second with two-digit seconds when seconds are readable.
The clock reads 10,18
